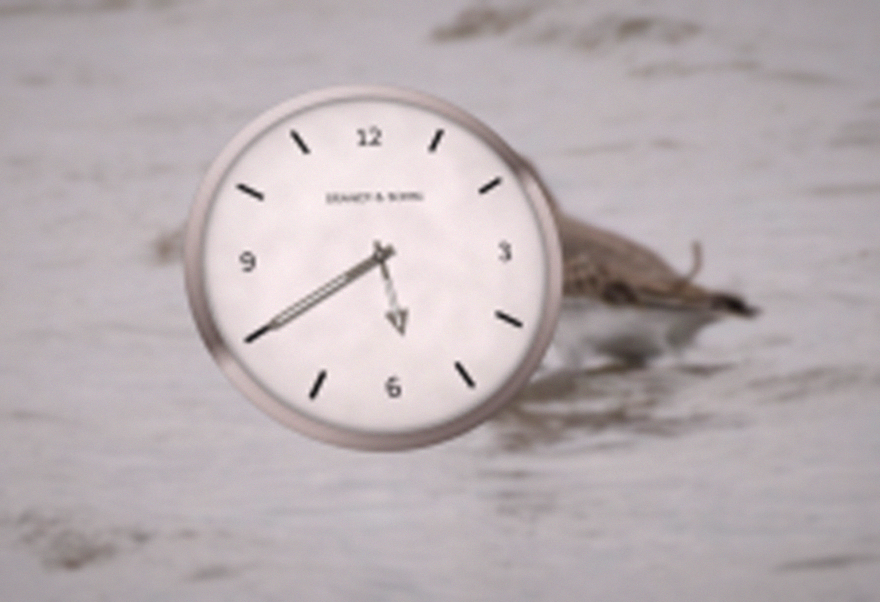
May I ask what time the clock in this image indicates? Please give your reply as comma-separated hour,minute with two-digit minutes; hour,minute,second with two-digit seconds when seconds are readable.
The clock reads 5,40
